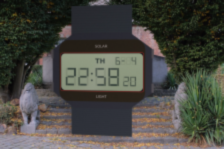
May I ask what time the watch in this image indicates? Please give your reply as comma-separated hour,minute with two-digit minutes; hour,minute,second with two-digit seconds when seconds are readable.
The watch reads 22,58,20
